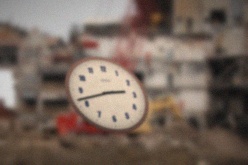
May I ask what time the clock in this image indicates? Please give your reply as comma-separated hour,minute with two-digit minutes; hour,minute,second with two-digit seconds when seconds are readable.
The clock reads 2,42
